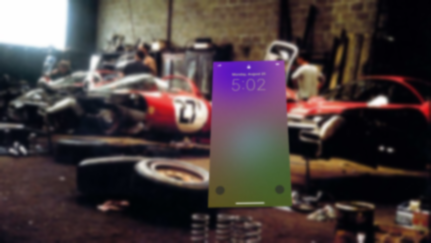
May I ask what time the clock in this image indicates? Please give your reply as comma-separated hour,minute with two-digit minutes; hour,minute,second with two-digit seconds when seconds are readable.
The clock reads 5,02
